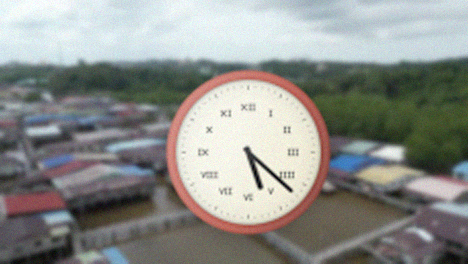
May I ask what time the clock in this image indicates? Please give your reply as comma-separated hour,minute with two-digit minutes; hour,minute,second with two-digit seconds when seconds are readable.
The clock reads 5,22
